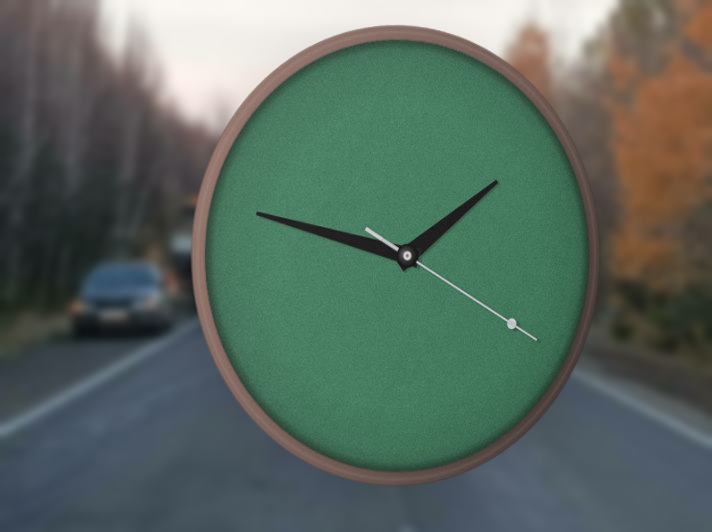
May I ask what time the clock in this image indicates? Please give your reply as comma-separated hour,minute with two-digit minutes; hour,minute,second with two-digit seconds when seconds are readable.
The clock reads 1,47,20
